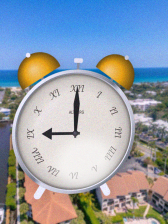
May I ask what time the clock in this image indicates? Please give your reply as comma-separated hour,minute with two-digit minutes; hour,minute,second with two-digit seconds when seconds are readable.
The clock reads 9,00
